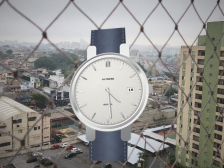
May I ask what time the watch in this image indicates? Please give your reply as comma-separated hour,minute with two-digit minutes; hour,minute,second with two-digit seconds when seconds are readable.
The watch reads 4,29
